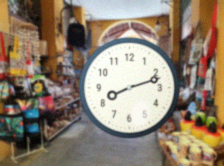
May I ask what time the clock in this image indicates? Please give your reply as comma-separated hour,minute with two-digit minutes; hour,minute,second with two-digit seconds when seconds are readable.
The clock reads 8,12
